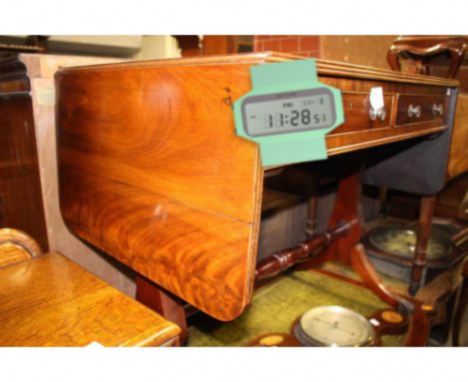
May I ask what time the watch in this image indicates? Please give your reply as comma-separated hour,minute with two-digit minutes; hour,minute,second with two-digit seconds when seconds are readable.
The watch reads 11,28
